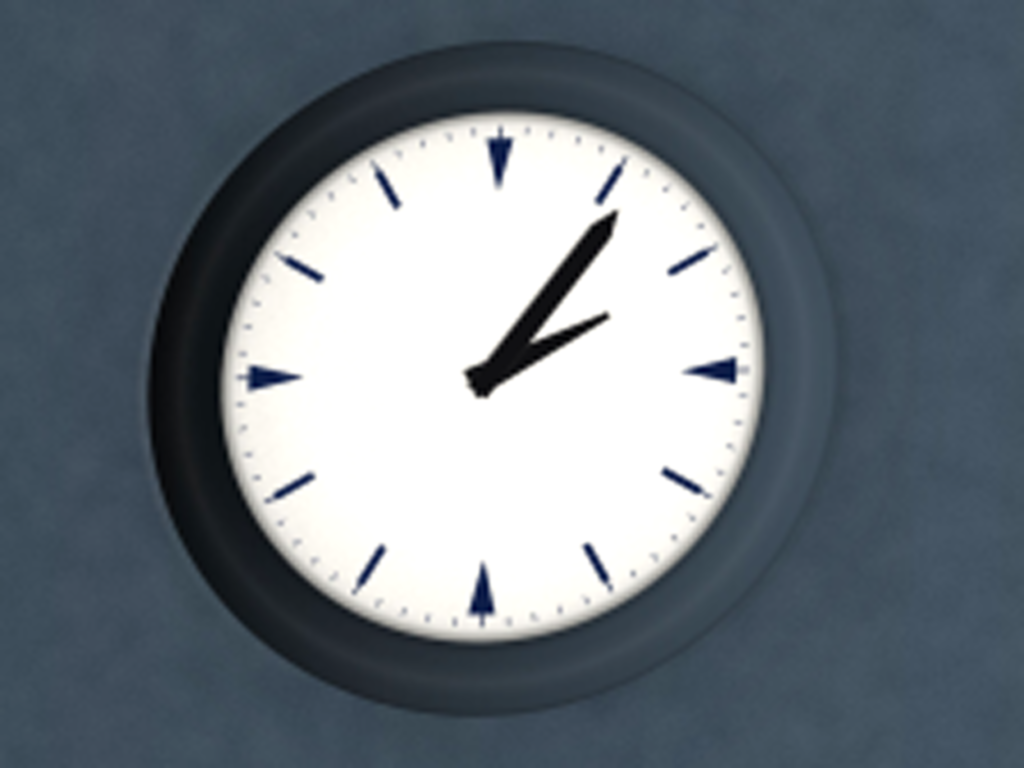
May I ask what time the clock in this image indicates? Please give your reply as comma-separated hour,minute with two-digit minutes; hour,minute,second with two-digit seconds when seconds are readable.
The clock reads 2,06
